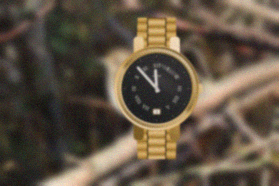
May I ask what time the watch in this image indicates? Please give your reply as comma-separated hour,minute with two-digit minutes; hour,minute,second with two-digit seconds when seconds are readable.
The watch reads 11,53
